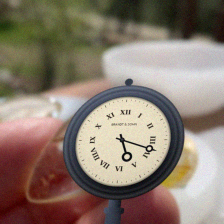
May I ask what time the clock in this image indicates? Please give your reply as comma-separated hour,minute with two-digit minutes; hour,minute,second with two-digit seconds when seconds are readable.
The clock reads 5,18
